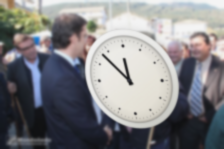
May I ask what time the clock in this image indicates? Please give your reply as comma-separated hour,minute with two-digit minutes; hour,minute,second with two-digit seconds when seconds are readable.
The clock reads 11,53
